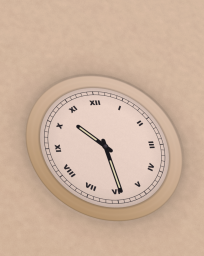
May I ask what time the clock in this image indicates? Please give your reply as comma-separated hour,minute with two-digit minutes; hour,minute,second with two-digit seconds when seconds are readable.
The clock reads 10,29
